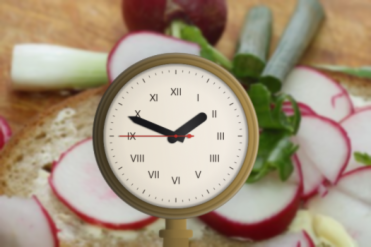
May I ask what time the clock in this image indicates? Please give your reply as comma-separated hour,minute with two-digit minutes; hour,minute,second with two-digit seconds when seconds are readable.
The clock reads 1,48,45
